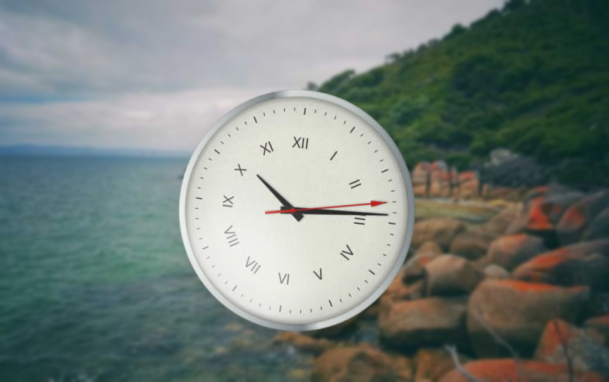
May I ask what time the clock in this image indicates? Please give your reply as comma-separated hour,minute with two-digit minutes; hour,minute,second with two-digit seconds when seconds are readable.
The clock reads 10,14,13
